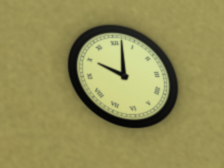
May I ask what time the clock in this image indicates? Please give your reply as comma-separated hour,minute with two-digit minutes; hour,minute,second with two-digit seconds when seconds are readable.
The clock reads 10,02
